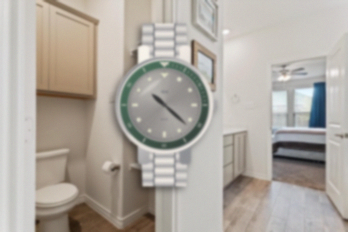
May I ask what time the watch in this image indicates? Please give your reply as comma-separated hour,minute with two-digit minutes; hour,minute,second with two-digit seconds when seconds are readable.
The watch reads 10,22
